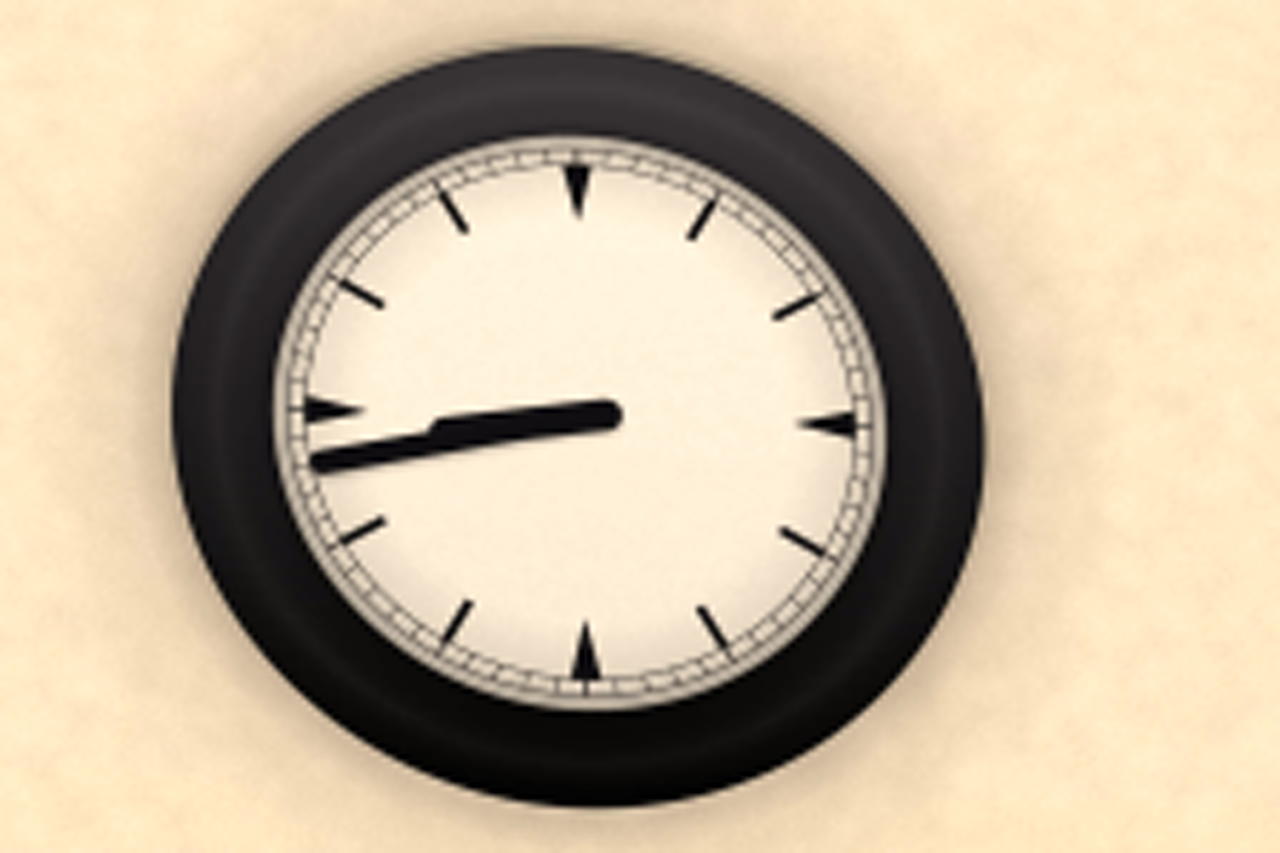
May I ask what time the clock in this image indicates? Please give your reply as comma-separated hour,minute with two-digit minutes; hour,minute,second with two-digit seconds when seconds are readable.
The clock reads 8,43
